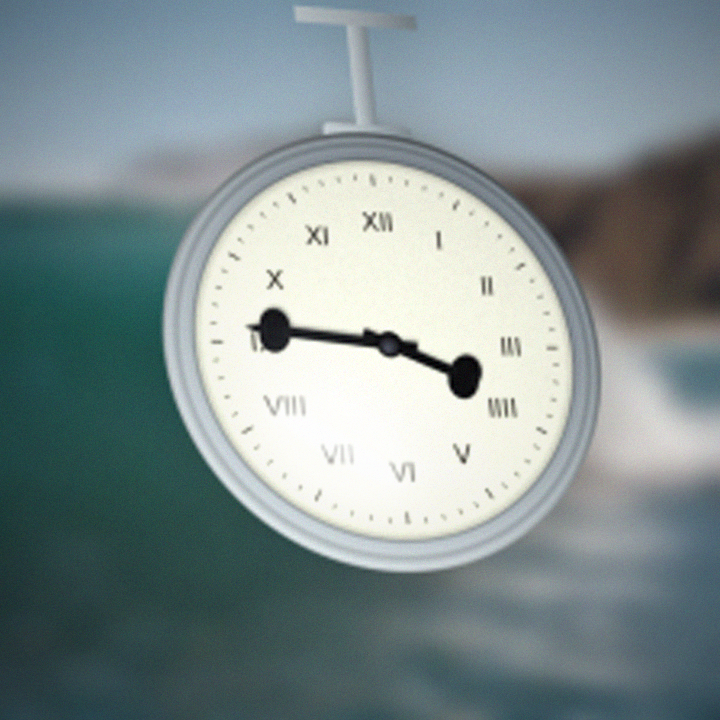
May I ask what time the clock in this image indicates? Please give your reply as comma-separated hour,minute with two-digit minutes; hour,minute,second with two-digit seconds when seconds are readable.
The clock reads 3,46
